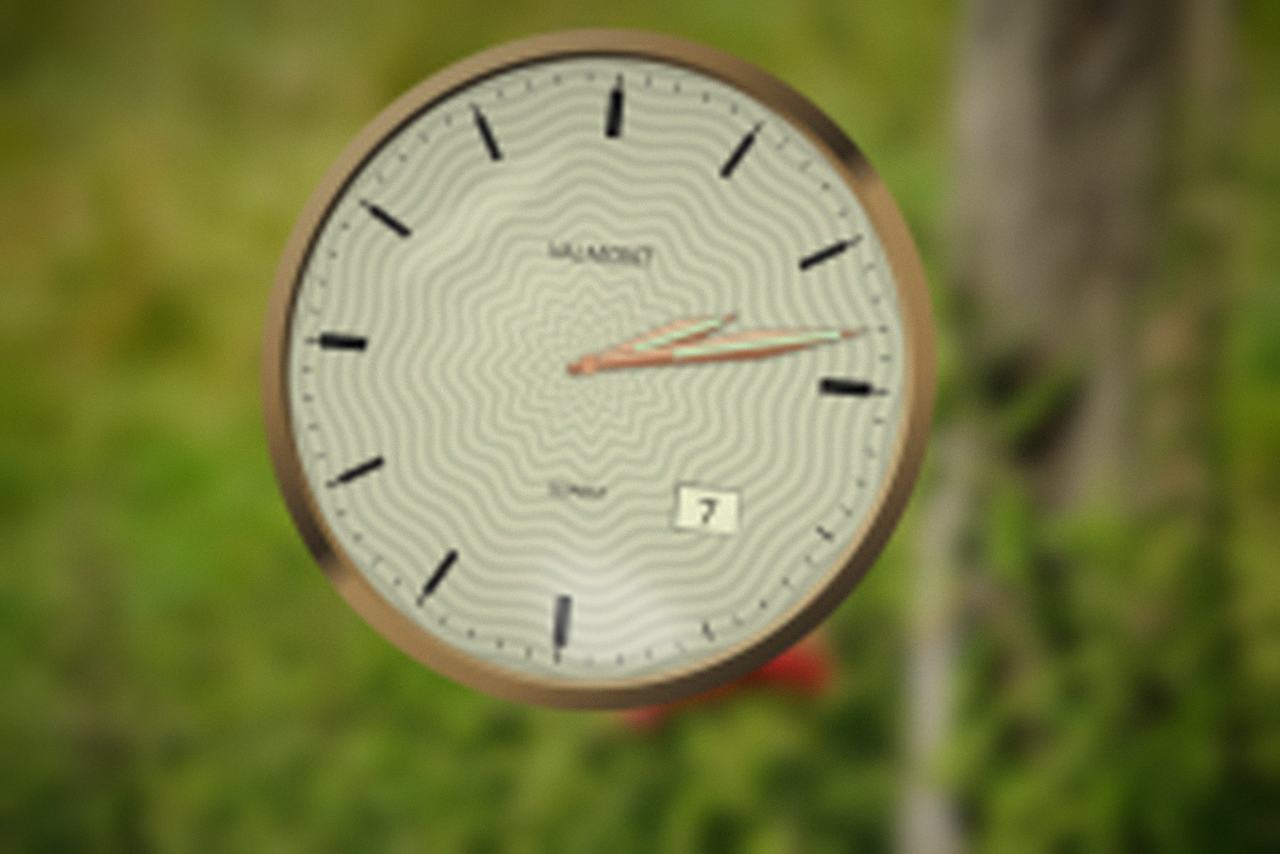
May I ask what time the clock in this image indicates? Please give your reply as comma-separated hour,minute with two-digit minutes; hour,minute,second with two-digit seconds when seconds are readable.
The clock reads 2,13
